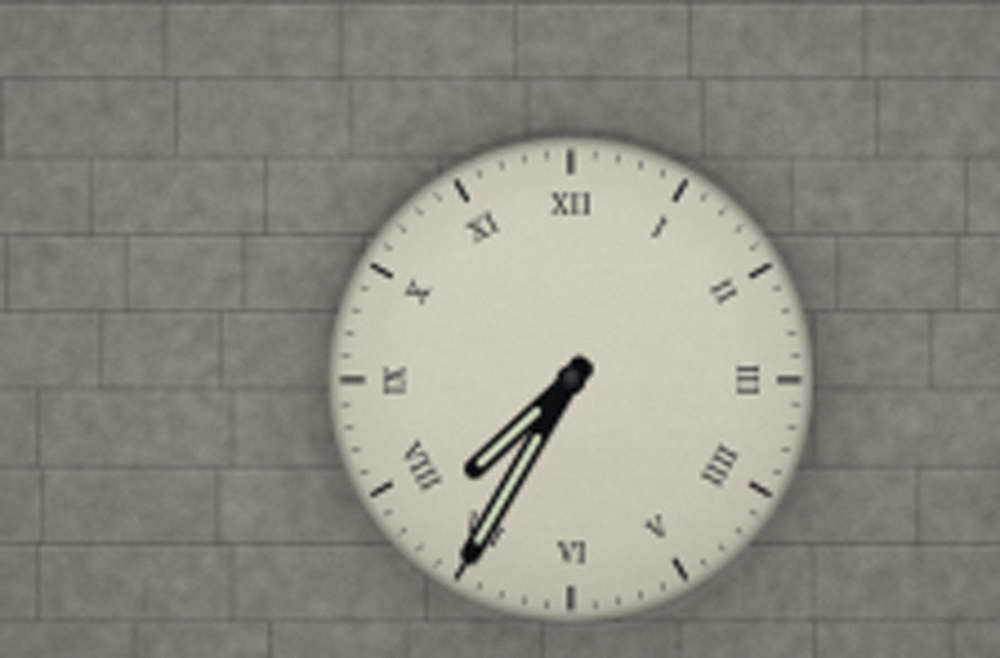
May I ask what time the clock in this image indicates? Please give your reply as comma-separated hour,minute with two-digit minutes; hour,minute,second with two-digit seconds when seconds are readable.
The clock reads 7,35
